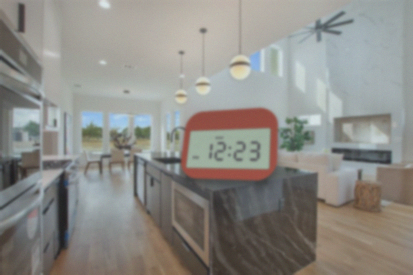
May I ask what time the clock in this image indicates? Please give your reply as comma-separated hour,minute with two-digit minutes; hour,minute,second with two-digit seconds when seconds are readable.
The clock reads 12,23
